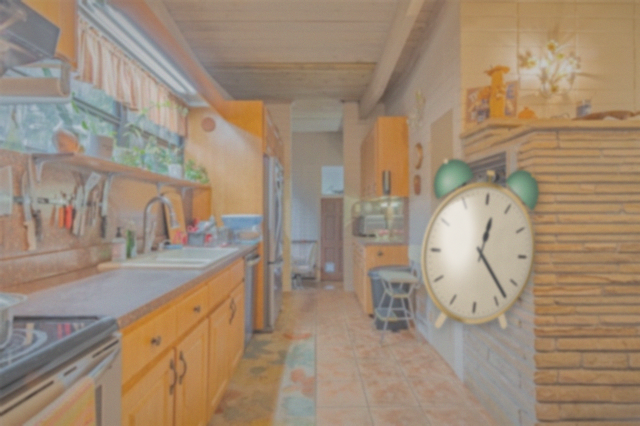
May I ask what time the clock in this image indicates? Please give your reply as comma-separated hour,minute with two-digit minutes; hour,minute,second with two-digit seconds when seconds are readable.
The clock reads 12,23
